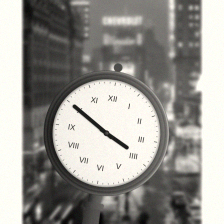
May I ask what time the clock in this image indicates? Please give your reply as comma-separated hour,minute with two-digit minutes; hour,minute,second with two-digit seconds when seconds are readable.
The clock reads 3,50
